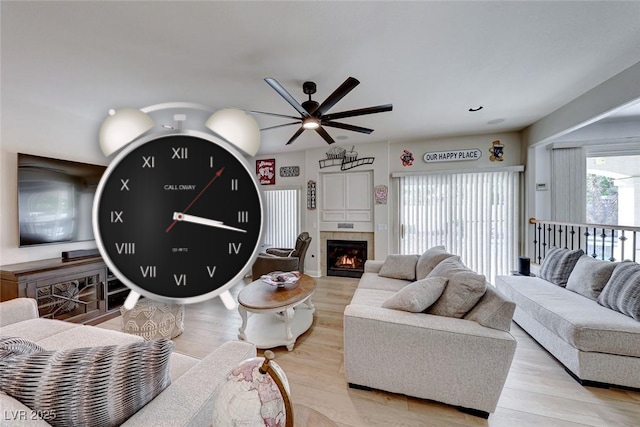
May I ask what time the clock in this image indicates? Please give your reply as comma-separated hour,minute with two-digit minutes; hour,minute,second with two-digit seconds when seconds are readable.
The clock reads 3,17,07
